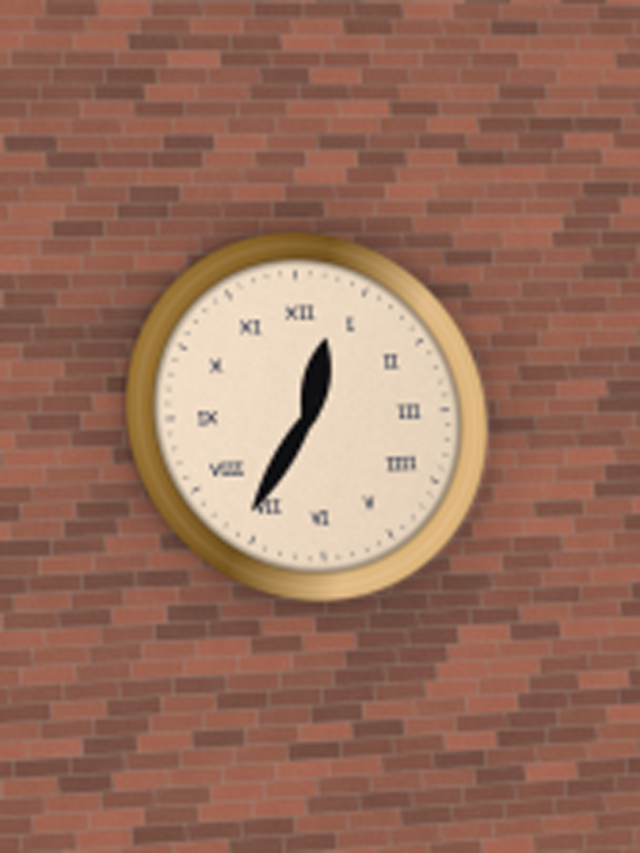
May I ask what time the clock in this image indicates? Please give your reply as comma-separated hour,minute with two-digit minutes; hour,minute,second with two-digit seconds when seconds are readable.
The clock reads 12,36
